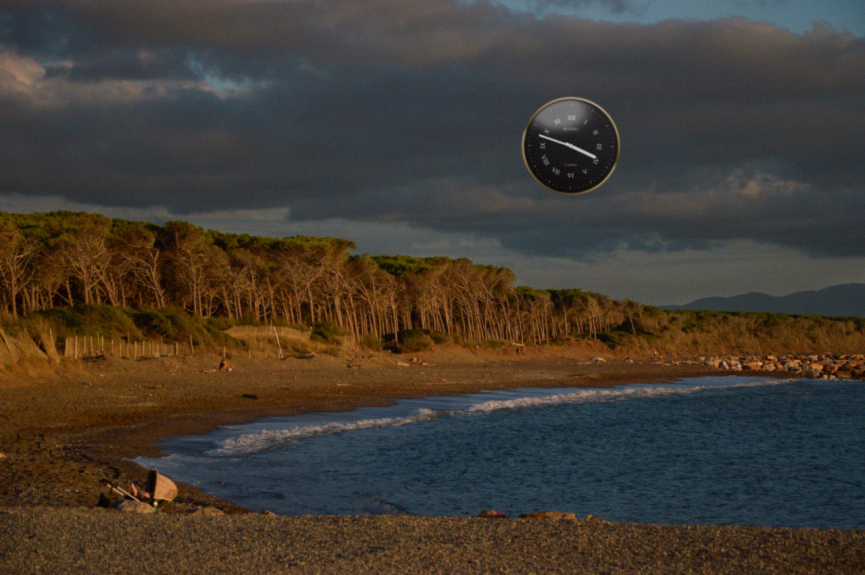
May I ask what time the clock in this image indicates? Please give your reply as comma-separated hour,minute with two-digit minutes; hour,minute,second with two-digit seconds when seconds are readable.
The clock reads 3,48
